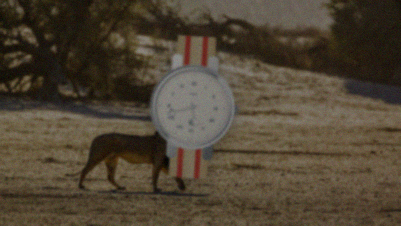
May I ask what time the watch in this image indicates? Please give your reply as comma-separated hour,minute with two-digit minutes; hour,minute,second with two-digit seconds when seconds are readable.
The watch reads 5,42
